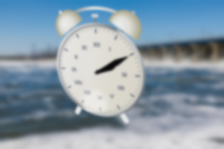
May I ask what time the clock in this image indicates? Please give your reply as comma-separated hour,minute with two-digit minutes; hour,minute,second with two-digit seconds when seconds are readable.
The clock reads 2,10
